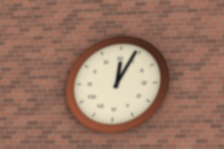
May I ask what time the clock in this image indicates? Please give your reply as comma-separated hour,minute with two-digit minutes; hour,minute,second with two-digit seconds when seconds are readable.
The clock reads 12,04
